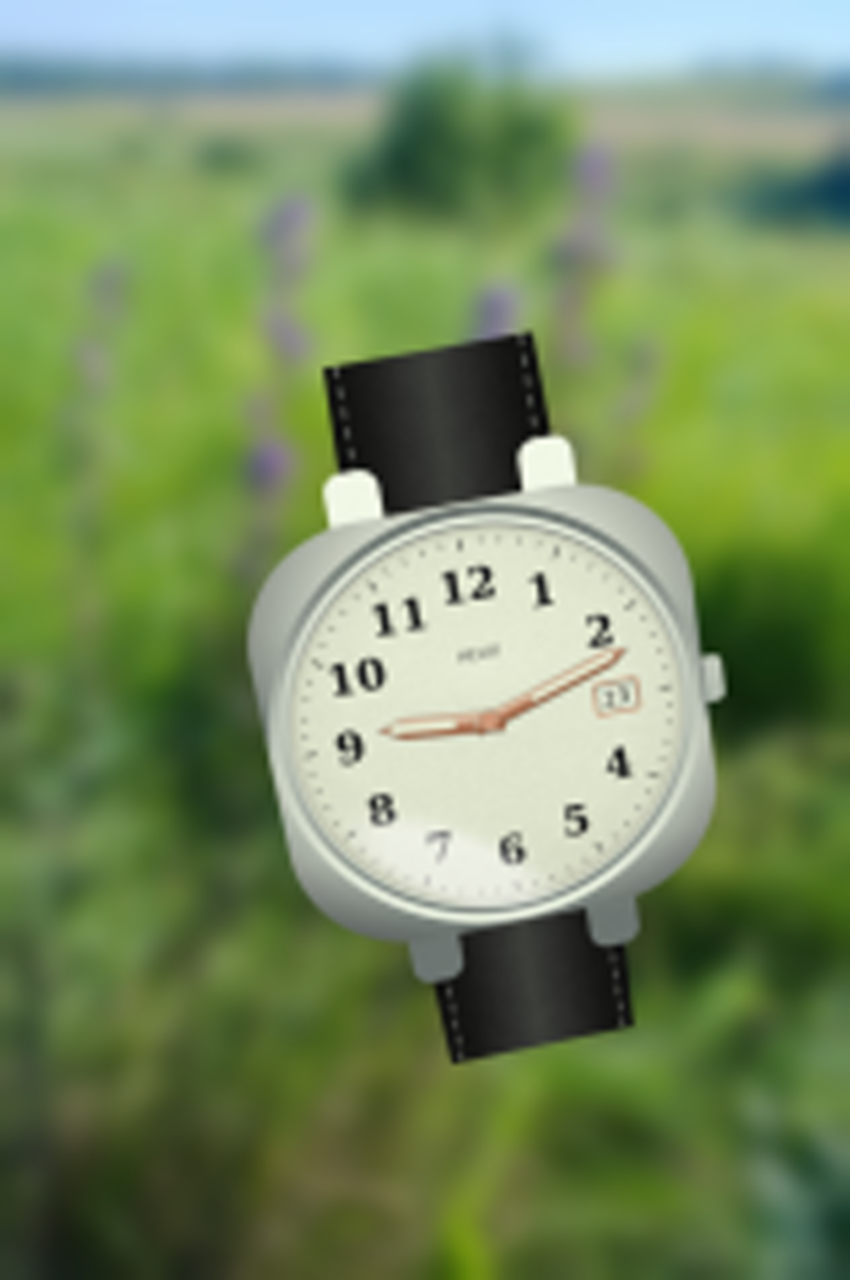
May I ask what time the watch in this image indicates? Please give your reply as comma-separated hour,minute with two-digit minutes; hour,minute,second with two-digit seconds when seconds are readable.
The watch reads 9,12
